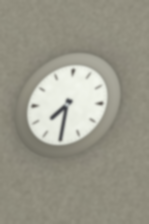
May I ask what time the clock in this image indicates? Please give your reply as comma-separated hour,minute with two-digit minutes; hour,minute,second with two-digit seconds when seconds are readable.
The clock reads 7,30
